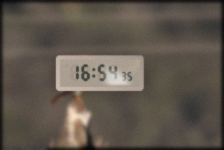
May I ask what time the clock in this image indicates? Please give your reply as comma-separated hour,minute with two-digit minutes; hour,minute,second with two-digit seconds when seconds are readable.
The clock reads 16,54,35
